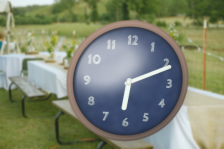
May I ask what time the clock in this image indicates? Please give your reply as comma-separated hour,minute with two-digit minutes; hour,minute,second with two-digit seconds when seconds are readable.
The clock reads 6,11
